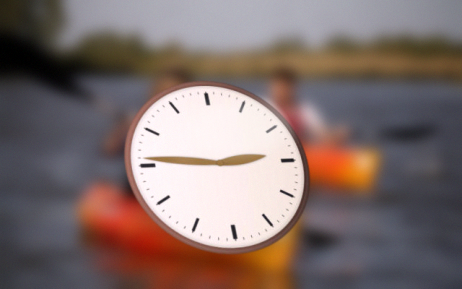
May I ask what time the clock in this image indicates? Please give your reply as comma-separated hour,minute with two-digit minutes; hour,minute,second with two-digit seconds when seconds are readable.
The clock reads 2,46
